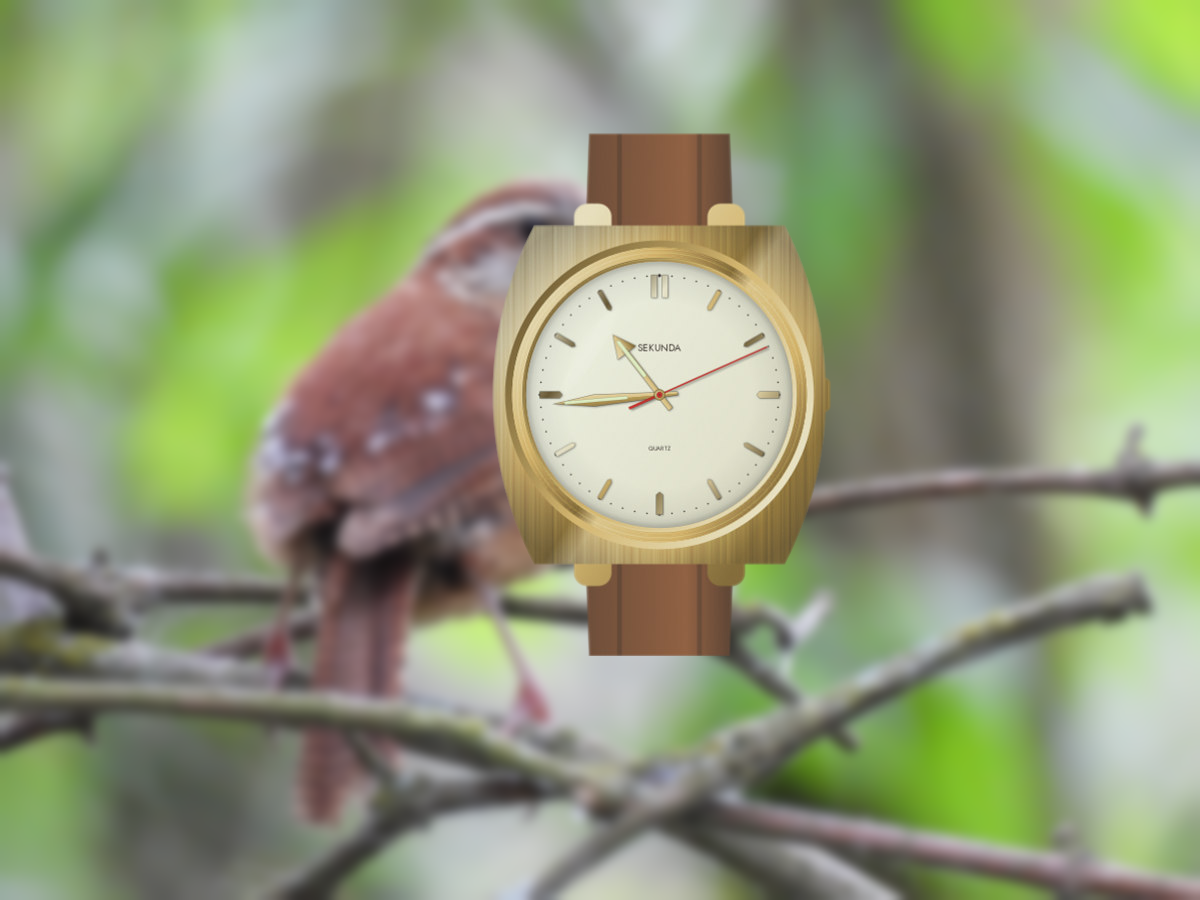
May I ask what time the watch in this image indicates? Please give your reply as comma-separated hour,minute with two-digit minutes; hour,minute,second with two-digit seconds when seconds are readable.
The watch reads 10,44,11
